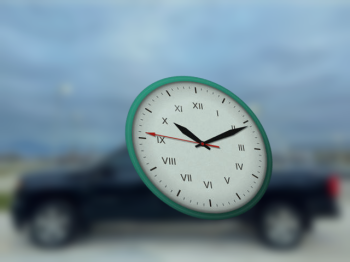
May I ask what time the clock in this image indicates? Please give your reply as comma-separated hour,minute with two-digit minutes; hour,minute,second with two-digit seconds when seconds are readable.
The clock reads 10,10,46
